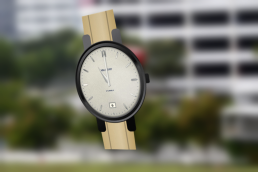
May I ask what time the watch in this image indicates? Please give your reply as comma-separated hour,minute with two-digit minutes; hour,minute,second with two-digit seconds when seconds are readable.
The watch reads 11,00
